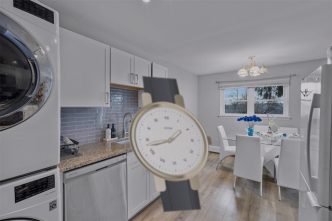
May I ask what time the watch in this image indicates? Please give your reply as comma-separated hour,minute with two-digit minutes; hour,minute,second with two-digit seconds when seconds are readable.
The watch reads 1,43
